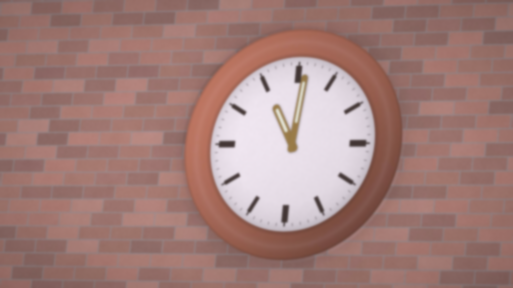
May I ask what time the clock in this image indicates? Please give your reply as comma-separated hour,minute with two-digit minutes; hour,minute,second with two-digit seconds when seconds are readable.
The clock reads 11,01
